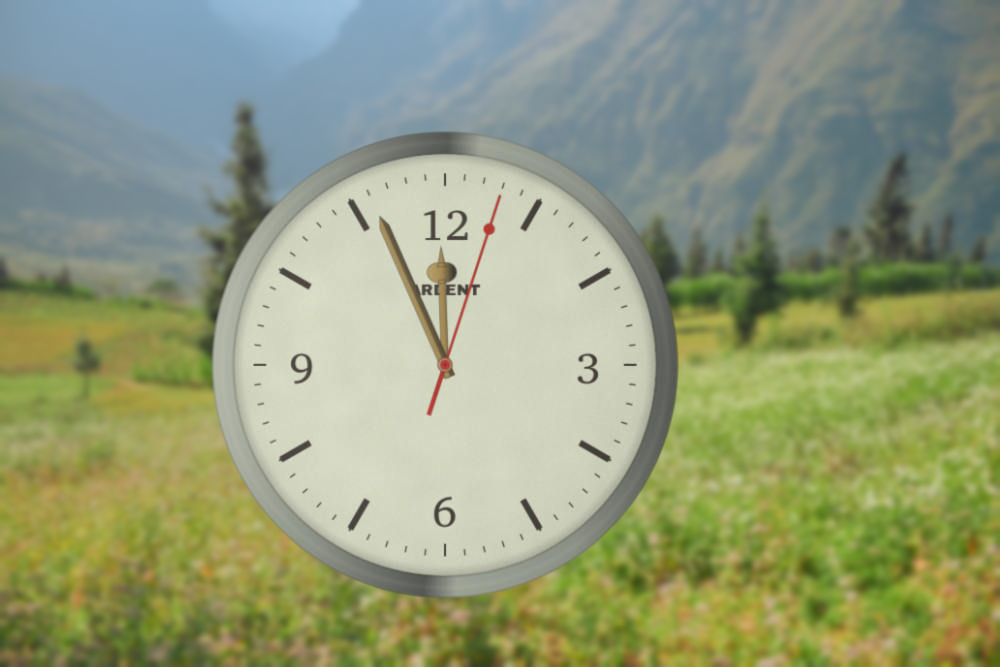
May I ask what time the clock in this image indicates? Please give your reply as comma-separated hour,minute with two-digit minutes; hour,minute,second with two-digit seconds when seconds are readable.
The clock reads 11,56,03
